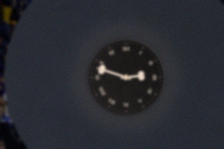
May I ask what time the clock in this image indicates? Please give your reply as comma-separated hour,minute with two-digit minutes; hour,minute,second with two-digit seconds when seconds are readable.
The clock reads 2,48
